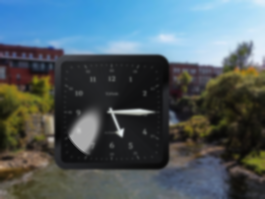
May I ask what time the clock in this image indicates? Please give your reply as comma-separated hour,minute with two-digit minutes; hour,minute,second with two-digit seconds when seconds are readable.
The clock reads 5,15
